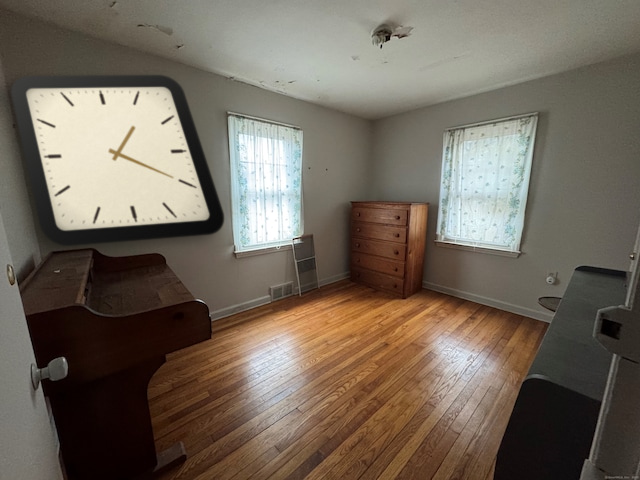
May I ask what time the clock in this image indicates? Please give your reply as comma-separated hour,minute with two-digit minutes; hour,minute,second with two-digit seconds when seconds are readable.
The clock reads 1,20
